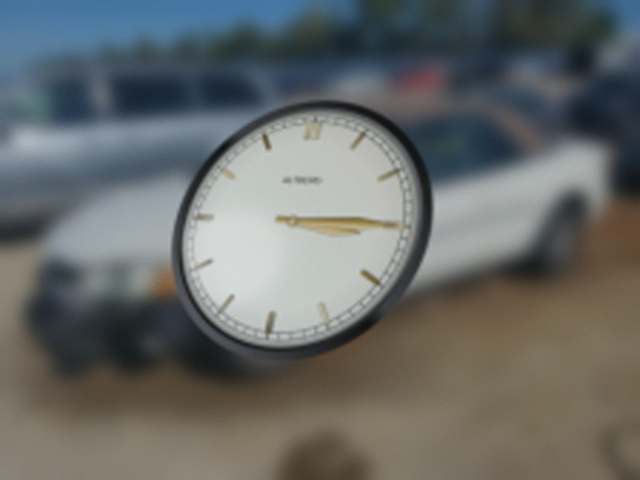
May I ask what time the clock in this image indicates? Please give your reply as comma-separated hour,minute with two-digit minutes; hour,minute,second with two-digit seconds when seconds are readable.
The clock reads 3,15
